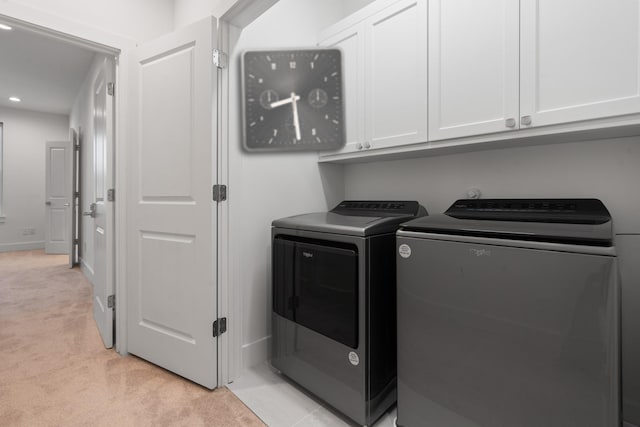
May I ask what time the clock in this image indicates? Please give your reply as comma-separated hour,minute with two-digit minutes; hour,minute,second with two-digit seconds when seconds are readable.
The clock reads 8,29
